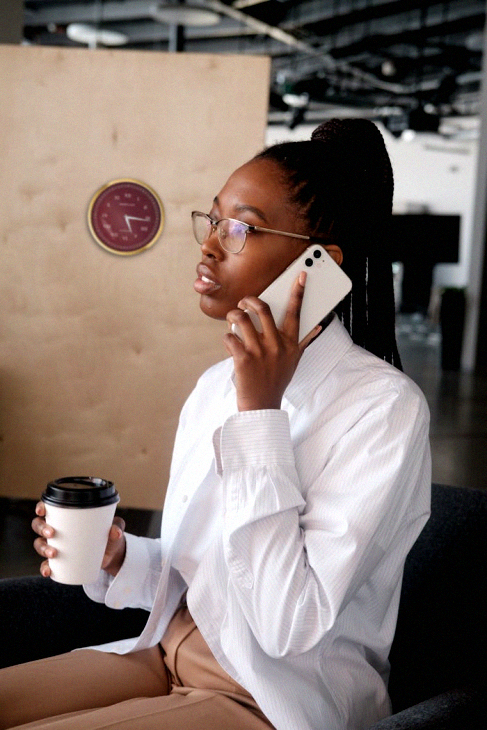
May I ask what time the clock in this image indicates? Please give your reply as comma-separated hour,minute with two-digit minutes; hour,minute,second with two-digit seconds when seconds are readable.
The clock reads 5,16
